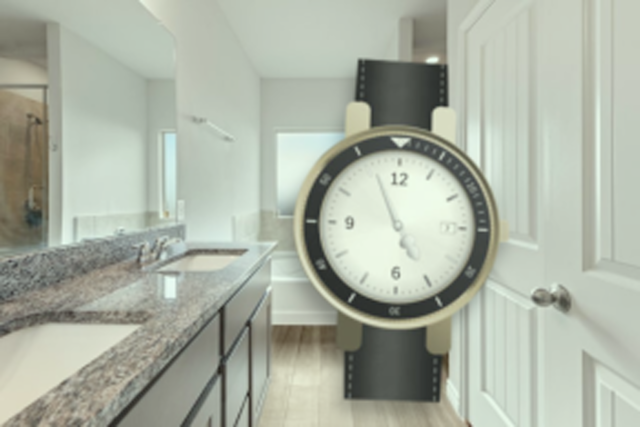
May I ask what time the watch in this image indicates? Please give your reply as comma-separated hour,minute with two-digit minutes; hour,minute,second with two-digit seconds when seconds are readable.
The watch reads 4,56
